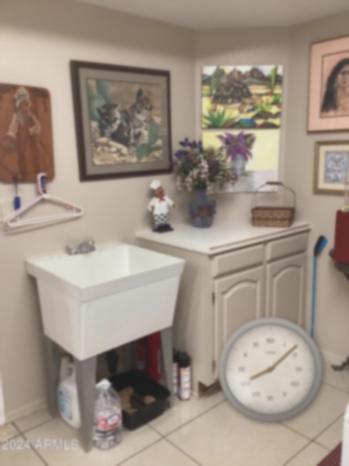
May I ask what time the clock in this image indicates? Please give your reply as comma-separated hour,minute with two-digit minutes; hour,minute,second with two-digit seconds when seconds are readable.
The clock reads 8,08
